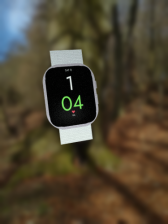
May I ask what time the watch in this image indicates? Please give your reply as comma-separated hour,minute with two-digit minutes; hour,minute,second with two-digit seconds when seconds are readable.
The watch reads 1,04
